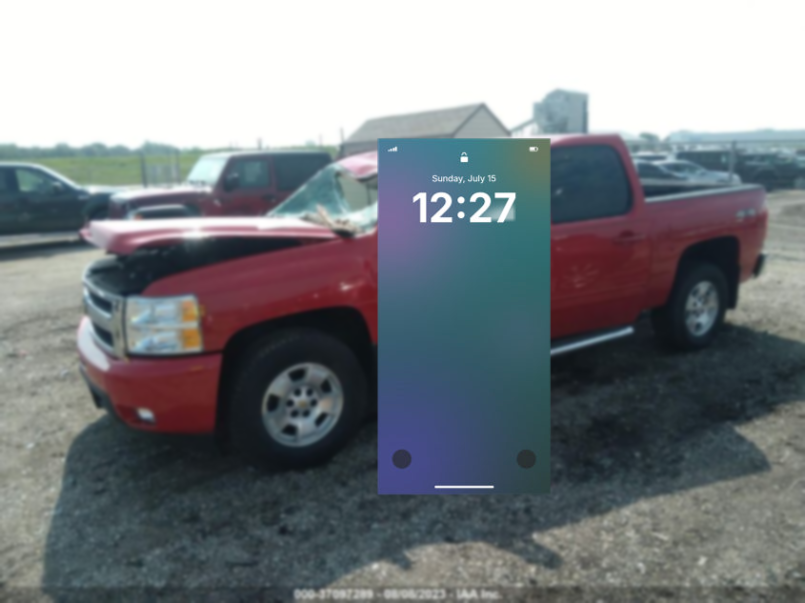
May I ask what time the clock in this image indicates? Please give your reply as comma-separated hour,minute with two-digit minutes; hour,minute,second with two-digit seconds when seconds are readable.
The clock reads 12,27
